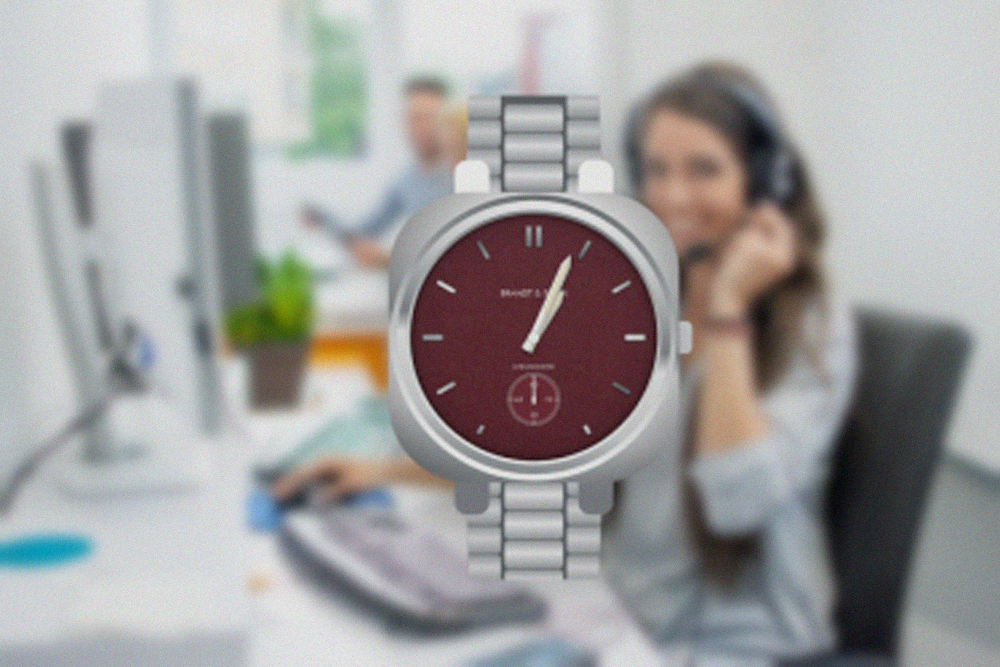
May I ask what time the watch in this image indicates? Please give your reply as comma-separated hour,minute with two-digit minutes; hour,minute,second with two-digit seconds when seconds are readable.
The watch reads 1,04
